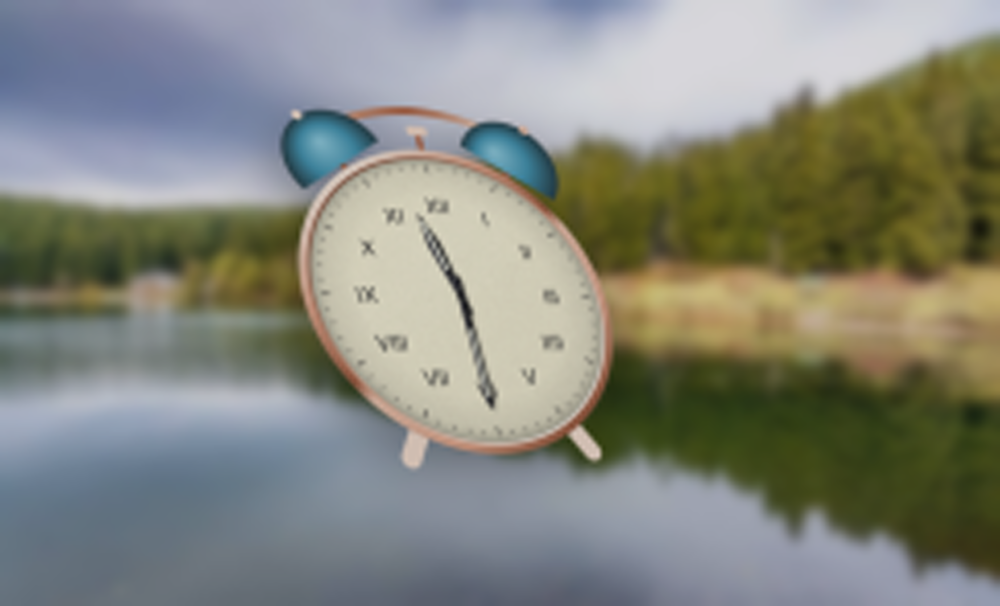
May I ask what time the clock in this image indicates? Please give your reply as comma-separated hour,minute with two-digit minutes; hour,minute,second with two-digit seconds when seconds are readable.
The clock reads 11,30
